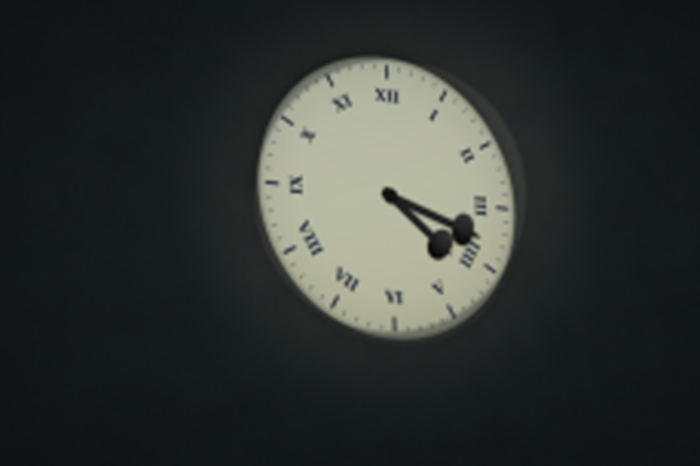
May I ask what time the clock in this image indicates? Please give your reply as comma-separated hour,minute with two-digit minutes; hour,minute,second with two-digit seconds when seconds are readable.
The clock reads 4,18
